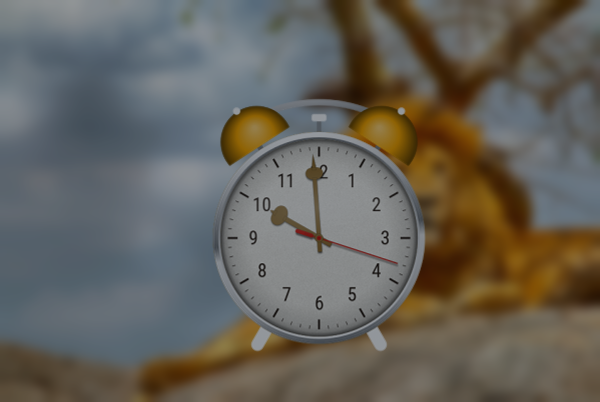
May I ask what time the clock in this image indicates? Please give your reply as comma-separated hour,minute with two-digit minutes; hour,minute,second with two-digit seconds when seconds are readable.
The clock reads 9,59,18
